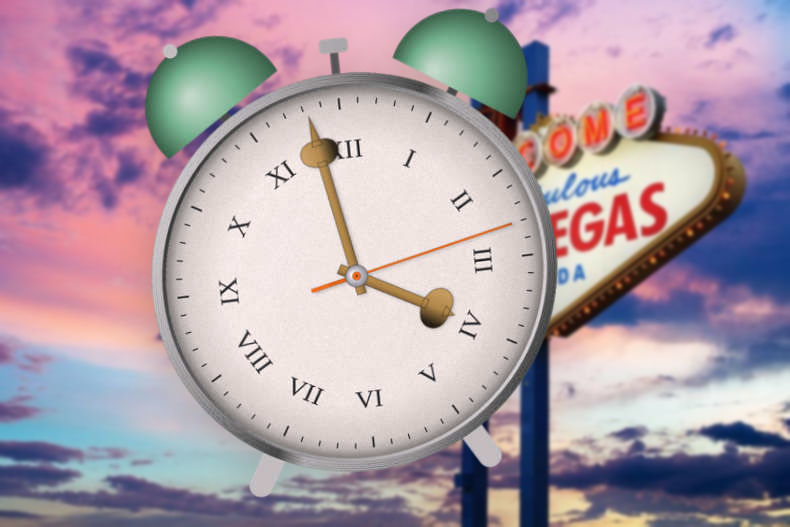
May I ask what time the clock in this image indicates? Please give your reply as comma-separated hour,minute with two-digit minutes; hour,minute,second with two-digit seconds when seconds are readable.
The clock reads 3,58,13
